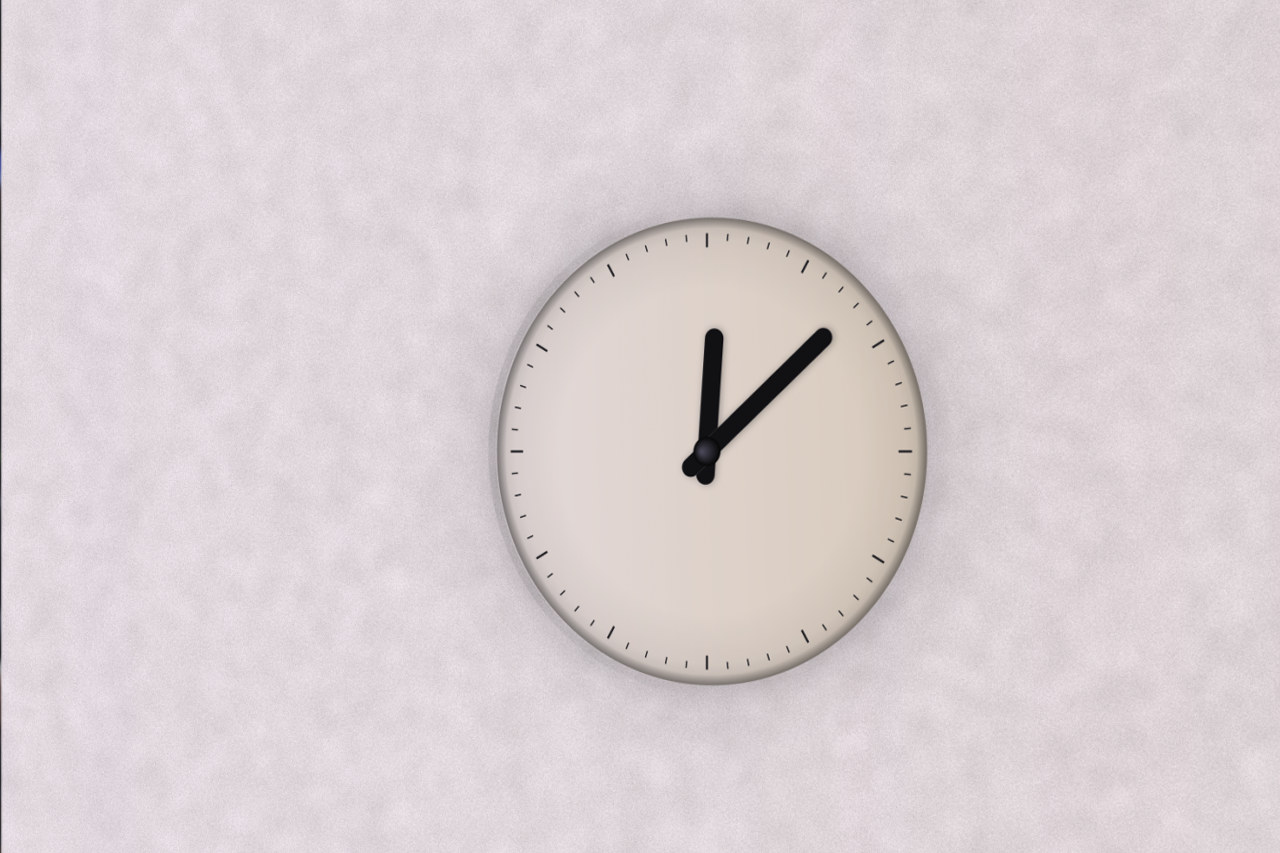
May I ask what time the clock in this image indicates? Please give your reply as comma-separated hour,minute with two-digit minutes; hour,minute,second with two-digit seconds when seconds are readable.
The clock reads 12,08
